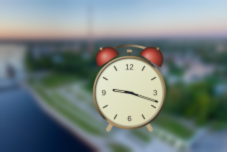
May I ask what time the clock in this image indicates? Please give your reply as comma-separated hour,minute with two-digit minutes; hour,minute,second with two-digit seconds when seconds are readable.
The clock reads 9,18
